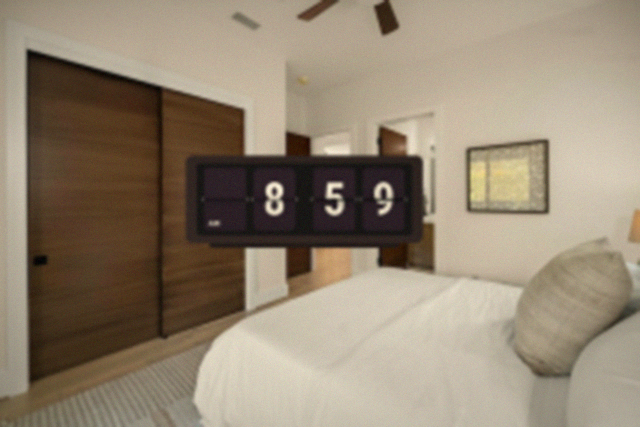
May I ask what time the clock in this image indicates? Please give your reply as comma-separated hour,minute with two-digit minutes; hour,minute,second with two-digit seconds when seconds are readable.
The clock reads 8,59
